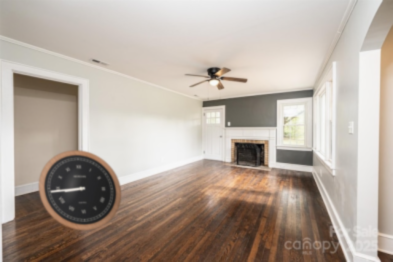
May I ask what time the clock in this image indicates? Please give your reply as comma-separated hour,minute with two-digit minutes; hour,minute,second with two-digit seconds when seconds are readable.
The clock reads 8,44
